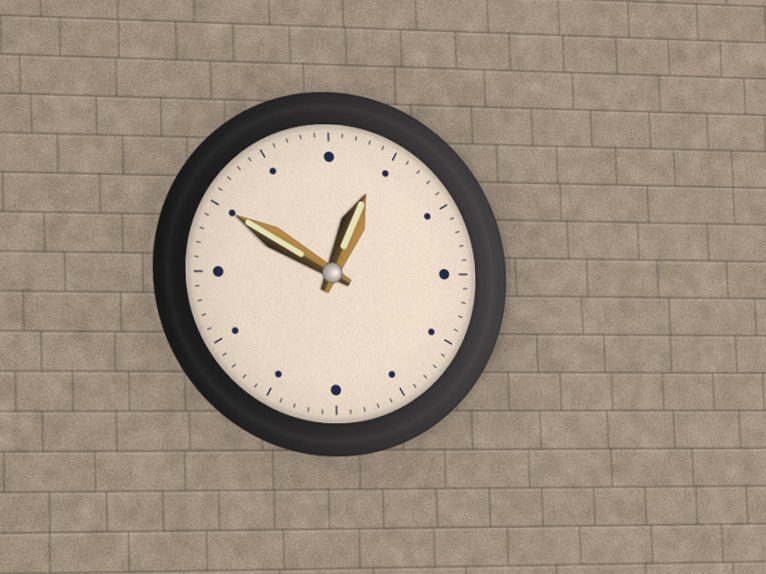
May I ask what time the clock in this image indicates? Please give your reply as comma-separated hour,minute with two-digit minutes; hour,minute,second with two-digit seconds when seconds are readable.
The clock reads 12,50
